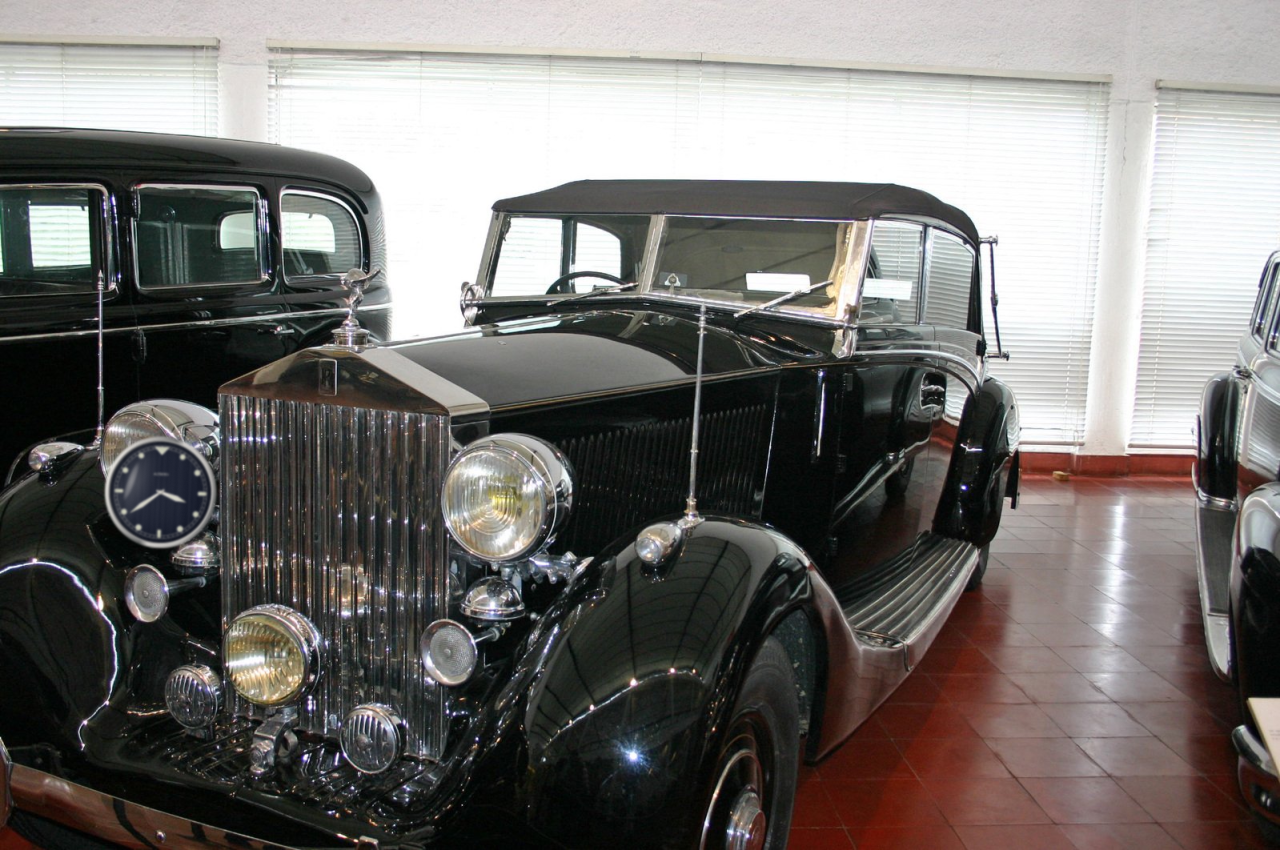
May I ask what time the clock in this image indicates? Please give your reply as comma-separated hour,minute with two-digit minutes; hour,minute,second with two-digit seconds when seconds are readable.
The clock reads 3,39
